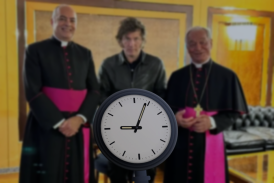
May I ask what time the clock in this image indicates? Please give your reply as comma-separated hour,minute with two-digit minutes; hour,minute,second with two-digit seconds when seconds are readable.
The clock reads 9,04
